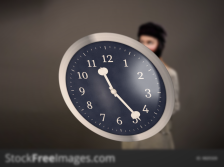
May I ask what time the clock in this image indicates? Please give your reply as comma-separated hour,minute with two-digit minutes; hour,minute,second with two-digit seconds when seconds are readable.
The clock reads 11,24
